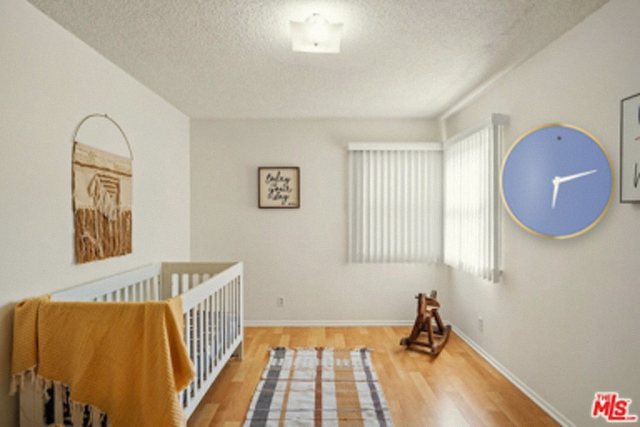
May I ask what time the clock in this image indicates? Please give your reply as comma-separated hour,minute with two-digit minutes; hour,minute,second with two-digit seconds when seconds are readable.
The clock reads 6,12
